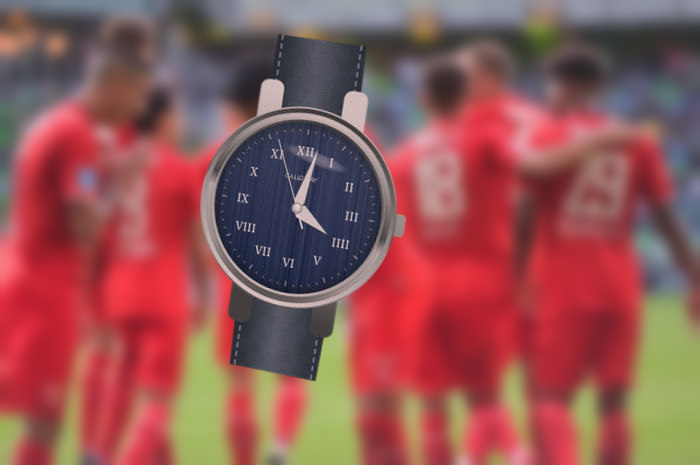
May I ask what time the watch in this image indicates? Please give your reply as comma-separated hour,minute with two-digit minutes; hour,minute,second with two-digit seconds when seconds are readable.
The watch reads 4,01,56
